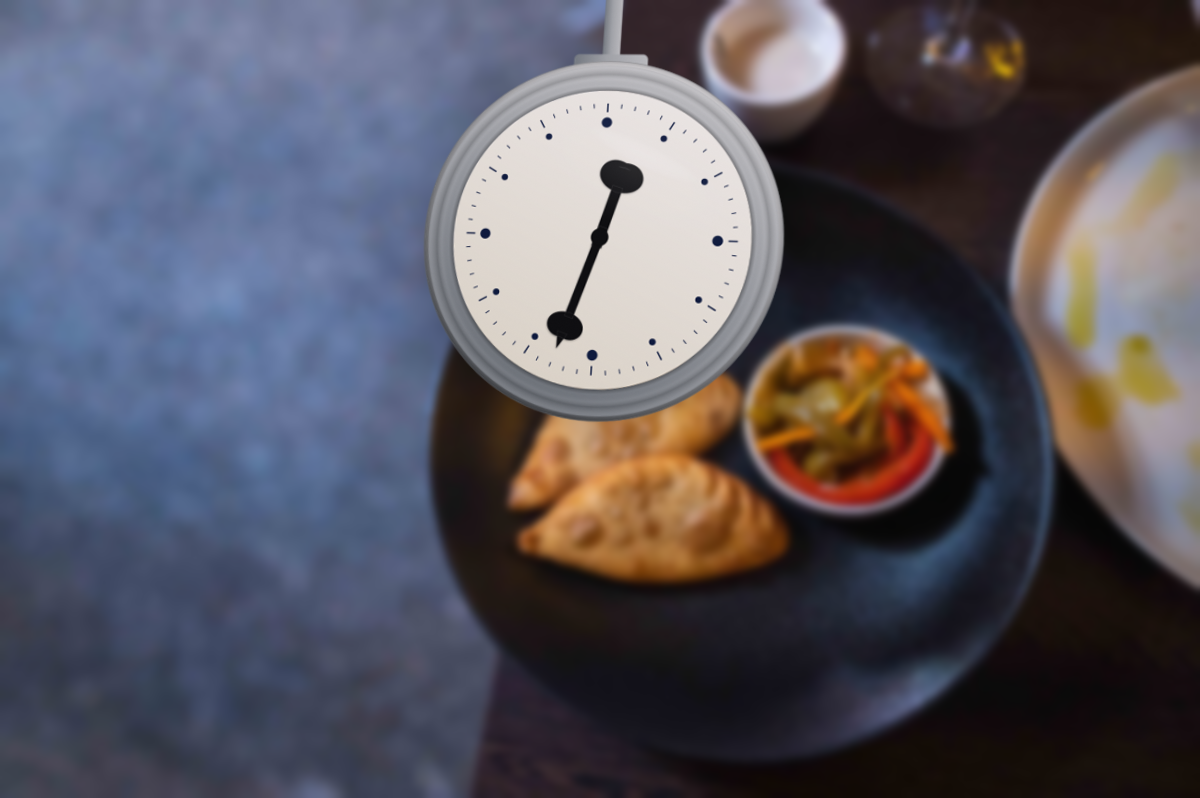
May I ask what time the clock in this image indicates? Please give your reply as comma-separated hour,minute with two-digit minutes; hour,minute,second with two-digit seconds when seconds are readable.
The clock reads 12,33
